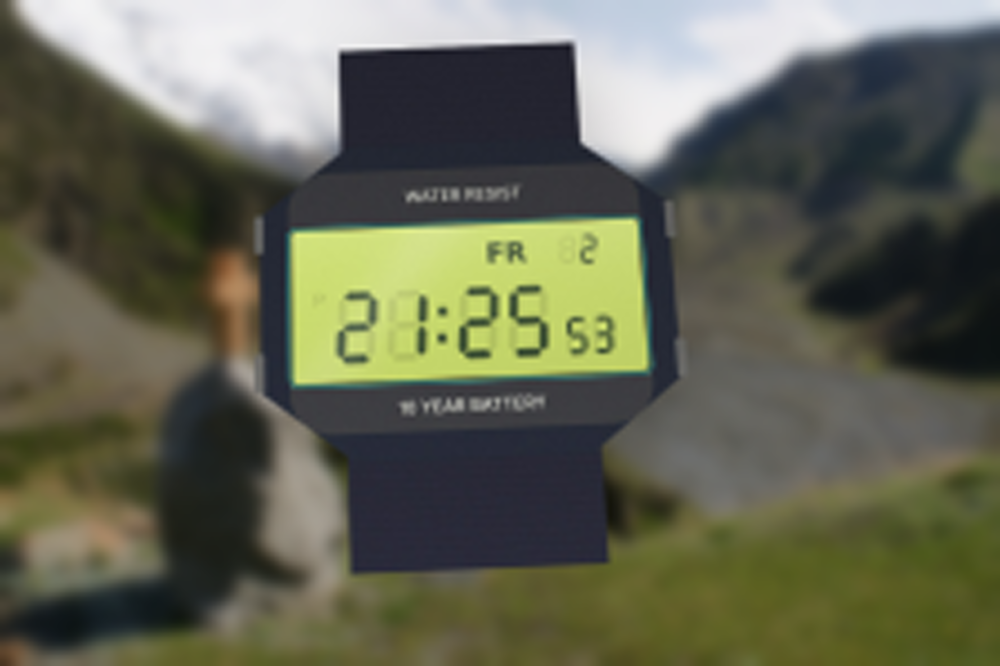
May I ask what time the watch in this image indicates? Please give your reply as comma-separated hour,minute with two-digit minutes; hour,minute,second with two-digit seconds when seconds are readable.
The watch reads 21,25,53
